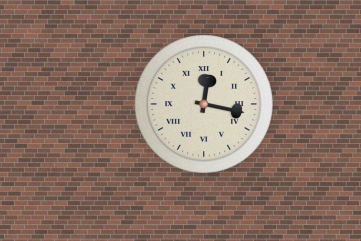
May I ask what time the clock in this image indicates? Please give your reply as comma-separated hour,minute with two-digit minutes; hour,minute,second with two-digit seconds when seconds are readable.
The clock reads 12,17
